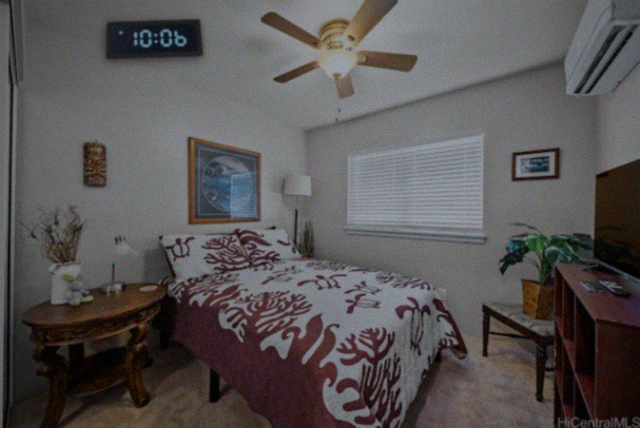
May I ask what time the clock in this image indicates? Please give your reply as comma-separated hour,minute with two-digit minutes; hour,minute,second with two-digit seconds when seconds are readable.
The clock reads 10,06
